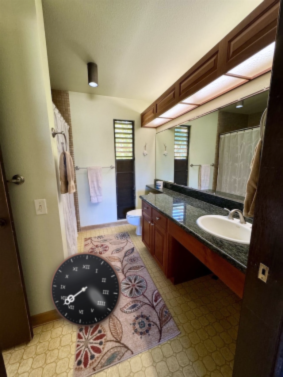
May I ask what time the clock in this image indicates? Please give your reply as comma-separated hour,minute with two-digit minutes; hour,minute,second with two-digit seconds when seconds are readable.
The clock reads 7,38
